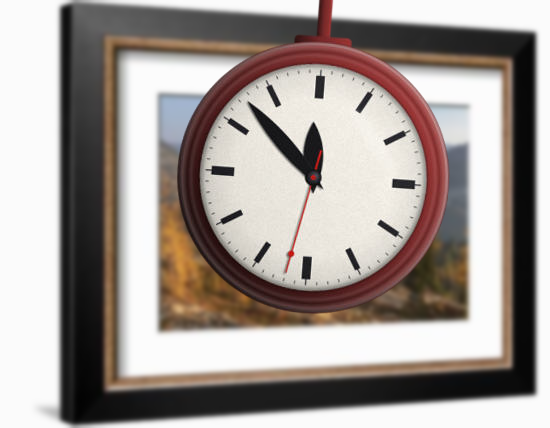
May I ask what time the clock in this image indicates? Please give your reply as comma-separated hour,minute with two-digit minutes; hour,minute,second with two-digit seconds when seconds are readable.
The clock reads 11,52,32
